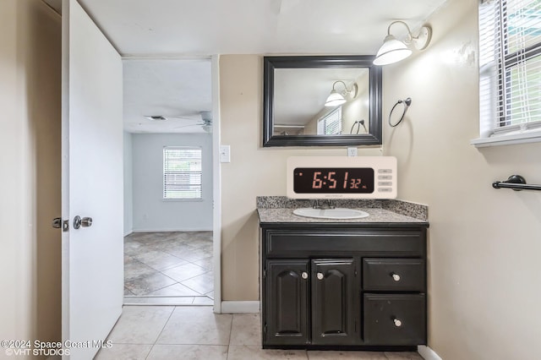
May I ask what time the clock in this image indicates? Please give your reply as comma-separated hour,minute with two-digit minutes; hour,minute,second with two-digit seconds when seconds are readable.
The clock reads 6,51,32
